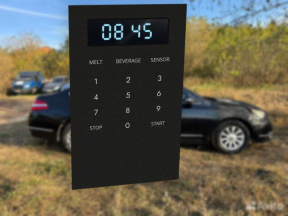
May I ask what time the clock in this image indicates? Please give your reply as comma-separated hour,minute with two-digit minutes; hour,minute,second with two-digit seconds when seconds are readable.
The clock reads 8,45
